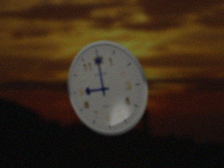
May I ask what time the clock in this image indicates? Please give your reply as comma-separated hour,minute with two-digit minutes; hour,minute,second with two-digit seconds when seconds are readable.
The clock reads 9,00
